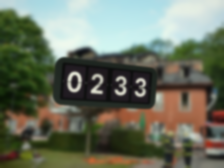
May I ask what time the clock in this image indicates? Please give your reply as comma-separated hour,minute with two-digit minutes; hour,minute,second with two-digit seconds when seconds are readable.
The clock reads 2,33
